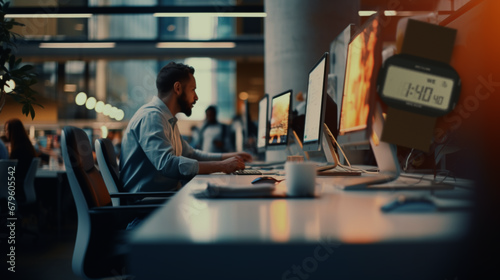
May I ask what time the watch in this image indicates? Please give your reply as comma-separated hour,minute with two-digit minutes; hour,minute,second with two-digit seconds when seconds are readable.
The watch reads 1,40
